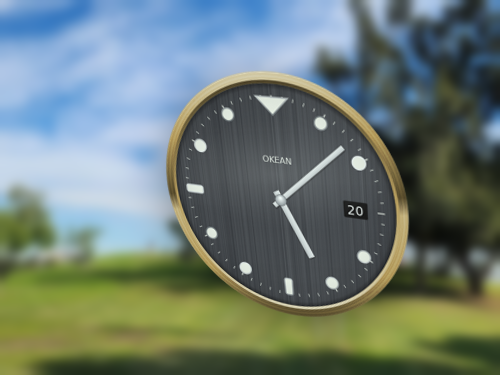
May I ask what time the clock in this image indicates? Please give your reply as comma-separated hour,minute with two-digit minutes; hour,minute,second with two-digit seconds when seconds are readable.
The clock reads 5,08
